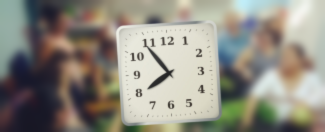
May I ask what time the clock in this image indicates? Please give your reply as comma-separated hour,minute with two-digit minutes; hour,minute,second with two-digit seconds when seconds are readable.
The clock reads 7,54
